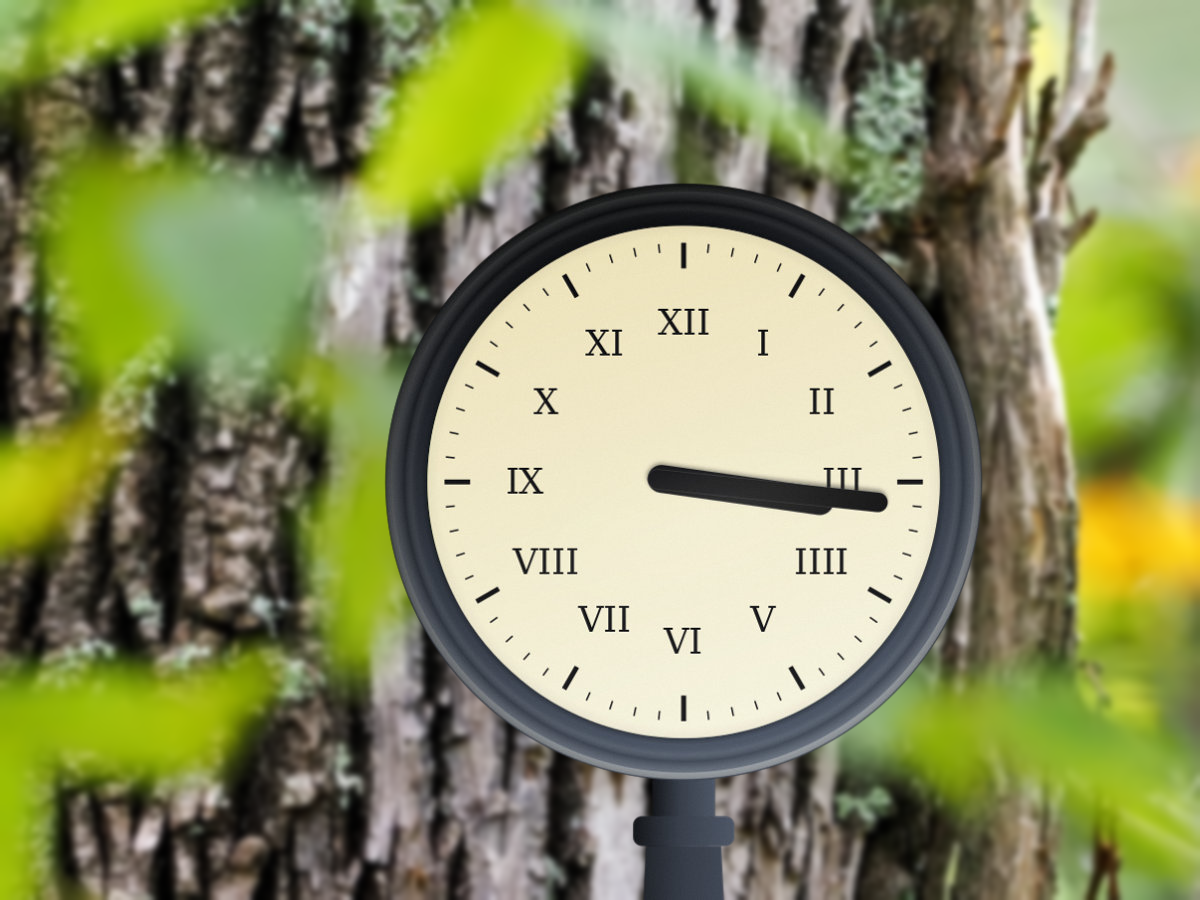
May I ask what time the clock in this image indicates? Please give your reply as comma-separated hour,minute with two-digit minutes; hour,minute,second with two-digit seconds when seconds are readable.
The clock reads 3,16
